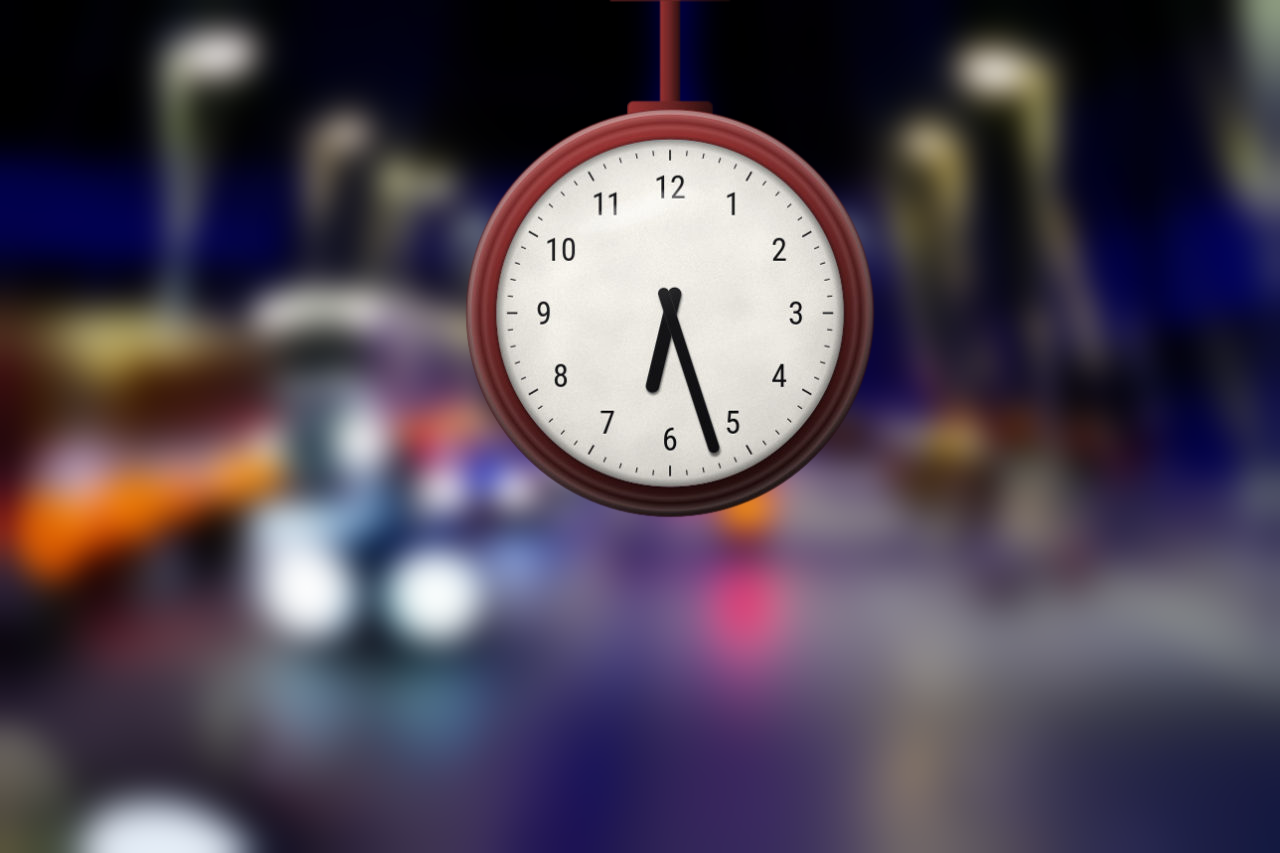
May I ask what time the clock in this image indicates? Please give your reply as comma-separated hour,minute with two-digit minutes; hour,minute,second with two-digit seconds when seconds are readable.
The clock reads 6,27
